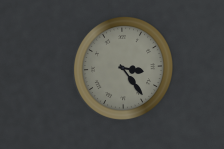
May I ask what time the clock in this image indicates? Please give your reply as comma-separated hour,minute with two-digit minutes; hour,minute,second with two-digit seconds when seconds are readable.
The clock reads 3,24
